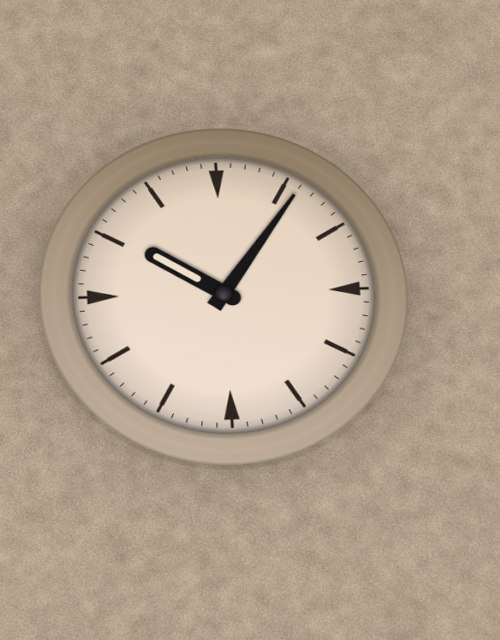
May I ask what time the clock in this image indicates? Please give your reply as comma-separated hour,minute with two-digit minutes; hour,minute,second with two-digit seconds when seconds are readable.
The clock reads 10,06
